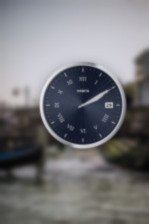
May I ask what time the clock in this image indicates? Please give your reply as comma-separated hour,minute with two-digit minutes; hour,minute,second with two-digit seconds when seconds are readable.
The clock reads 2,10
